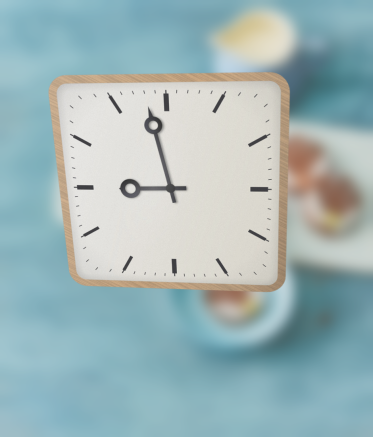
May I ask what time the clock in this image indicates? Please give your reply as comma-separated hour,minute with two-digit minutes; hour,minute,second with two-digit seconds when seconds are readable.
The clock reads 8,58
